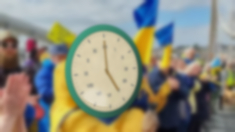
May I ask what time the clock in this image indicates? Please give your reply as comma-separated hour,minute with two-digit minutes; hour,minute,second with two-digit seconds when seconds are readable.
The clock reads 5,00
